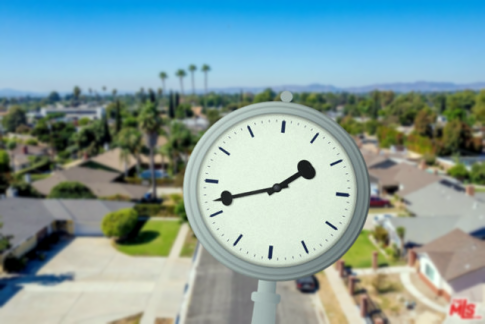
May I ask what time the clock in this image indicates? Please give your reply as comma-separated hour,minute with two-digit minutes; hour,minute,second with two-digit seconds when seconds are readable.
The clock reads 1,42
